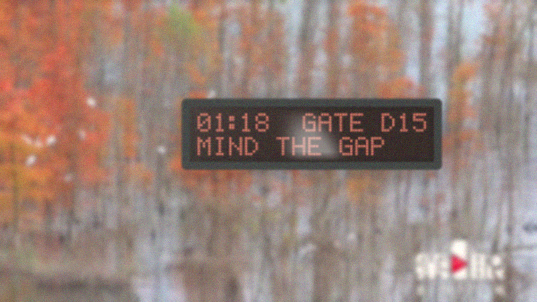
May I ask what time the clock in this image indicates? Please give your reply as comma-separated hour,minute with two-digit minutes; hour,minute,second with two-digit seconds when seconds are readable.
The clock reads 1,18
